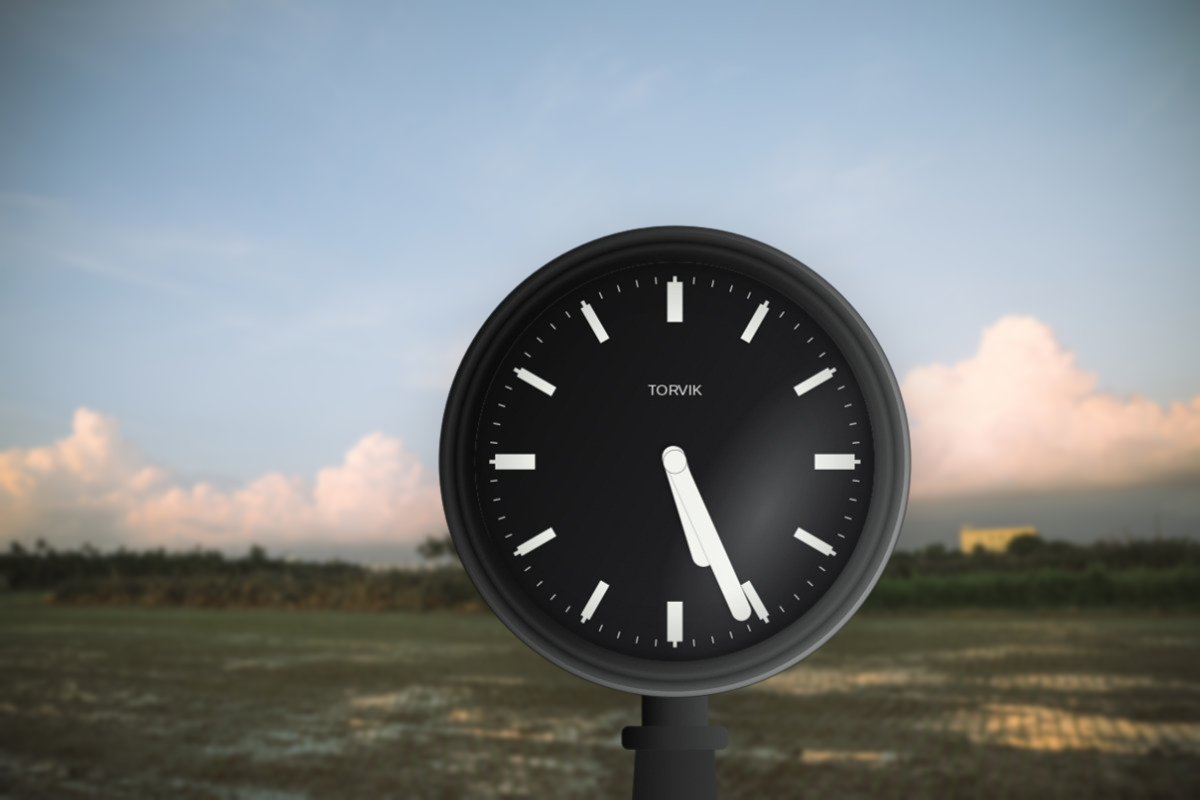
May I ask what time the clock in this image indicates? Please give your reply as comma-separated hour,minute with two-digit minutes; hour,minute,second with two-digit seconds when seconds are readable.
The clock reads 5,26
